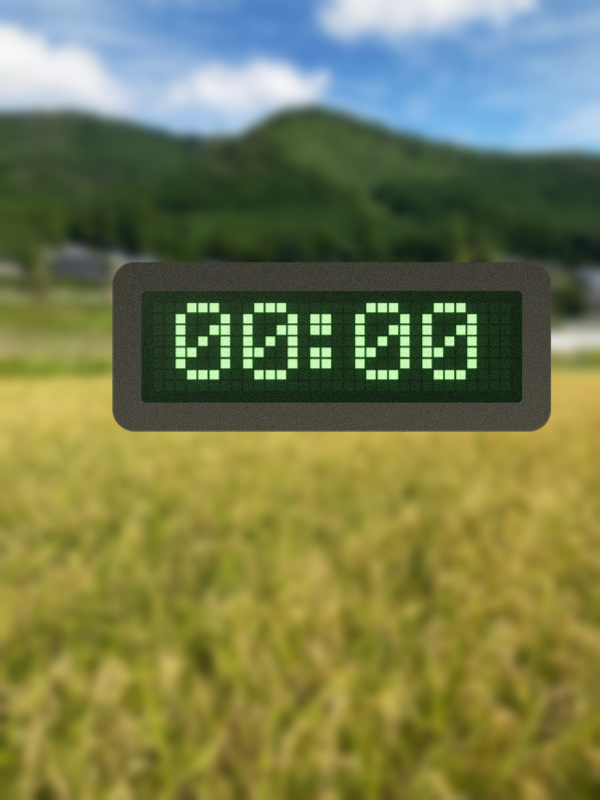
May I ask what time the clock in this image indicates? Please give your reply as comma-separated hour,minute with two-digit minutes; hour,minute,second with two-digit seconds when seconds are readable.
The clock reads 0,00
